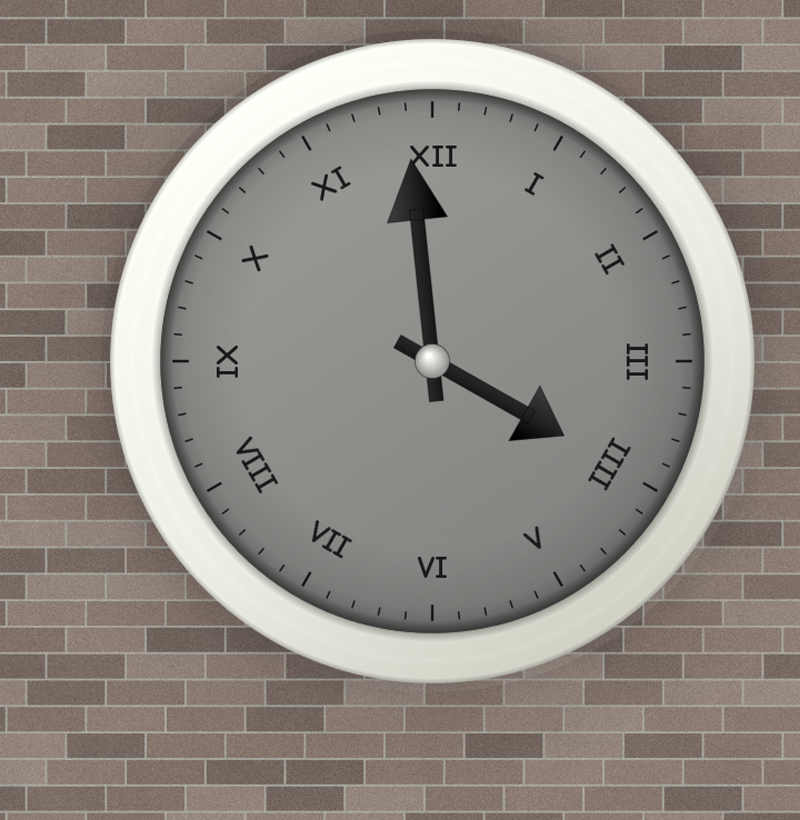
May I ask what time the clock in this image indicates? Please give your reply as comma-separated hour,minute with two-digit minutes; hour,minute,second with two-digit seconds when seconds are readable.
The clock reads 3,59
